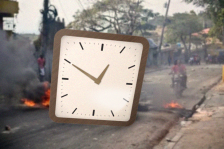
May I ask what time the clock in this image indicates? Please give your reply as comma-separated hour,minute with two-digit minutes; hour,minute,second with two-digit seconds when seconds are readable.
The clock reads 12,50
